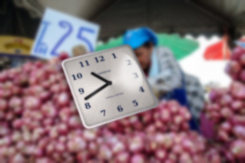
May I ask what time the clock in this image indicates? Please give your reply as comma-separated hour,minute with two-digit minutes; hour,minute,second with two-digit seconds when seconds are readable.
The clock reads 10,42
